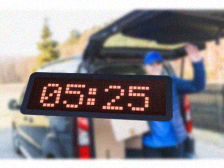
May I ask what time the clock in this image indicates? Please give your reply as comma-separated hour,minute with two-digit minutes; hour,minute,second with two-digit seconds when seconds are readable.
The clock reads 5,25
